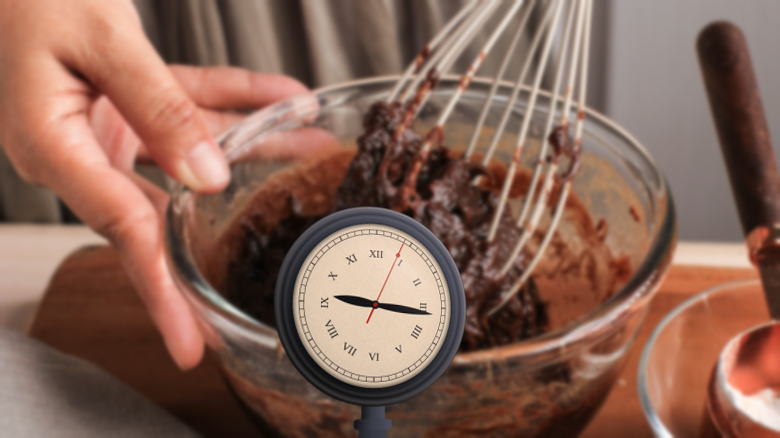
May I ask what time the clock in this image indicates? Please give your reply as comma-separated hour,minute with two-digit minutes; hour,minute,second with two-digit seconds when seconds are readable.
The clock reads 9,16,04
